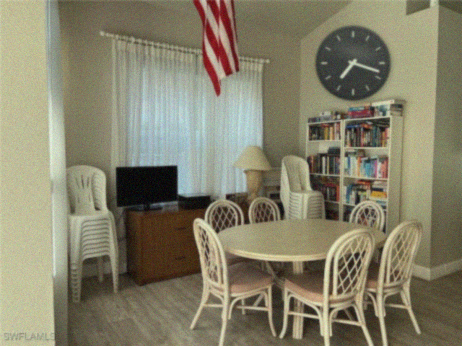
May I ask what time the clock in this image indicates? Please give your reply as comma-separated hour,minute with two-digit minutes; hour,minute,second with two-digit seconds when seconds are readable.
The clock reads 7,18
